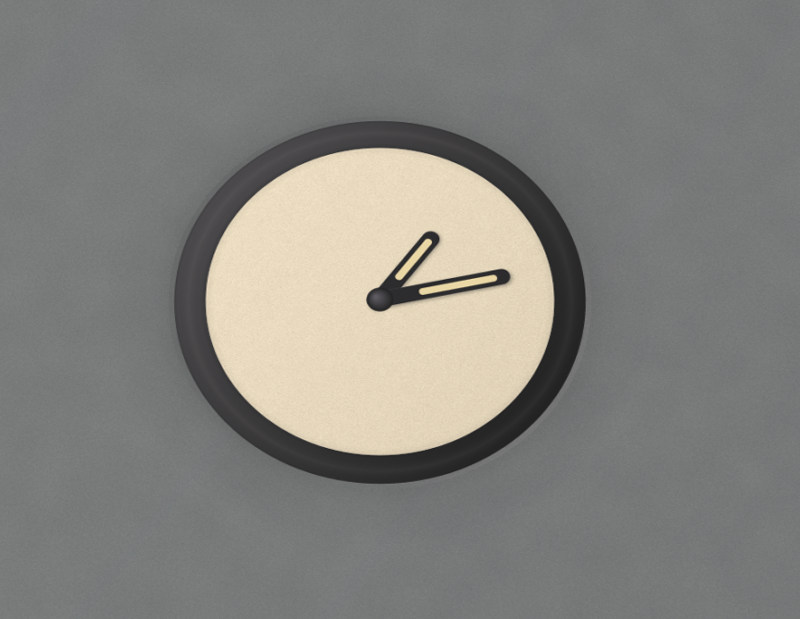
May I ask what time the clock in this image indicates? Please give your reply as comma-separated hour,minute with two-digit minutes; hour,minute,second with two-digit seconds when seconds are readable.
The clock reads 1,13
